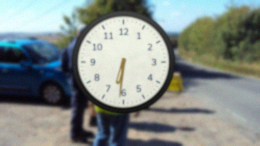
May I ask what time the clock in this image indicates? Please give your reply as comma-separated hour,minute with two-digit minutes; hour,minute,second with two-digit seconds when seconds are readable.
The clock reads 6,31
